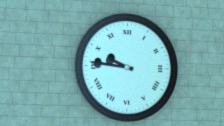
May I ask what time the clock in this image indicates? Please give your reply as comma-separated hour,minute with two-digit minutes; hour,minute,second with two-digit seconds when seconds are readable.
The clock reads 9,46
